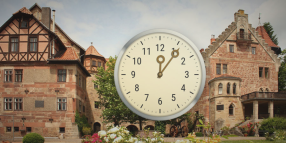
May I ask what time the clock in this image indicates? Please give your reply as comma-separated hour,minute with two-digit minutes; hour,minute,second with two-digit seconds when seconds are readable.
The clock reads 12,06
